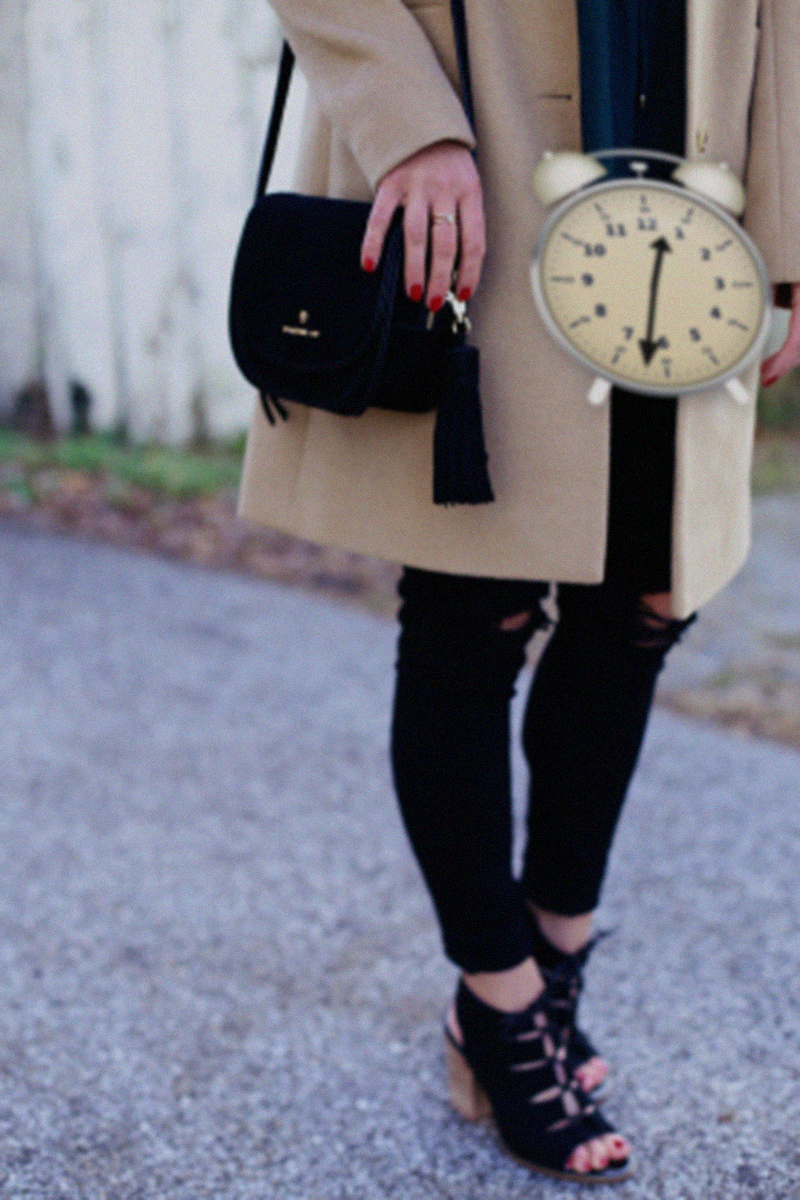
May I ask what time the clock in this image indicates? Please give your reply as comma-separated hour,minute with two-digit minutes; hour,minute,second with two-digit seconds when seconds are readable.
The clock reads 12,32
